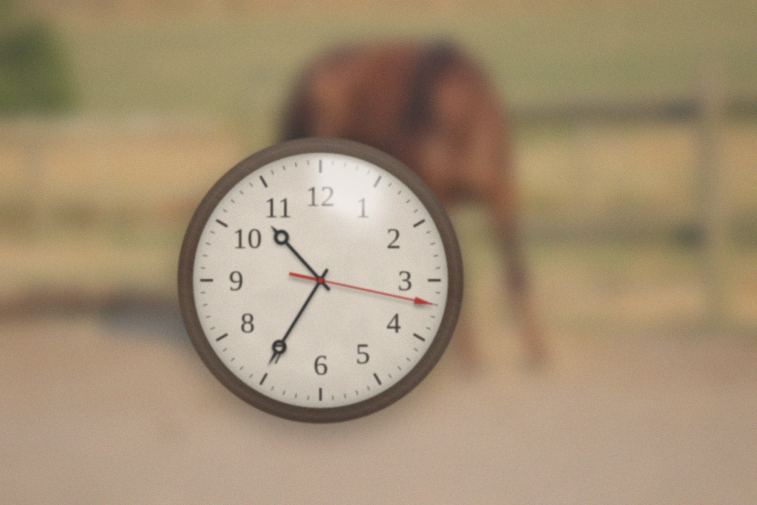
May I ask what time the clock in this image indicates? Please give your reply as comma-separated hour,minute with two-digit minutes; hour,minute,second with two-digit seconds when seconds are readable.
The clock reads 10,35,17
